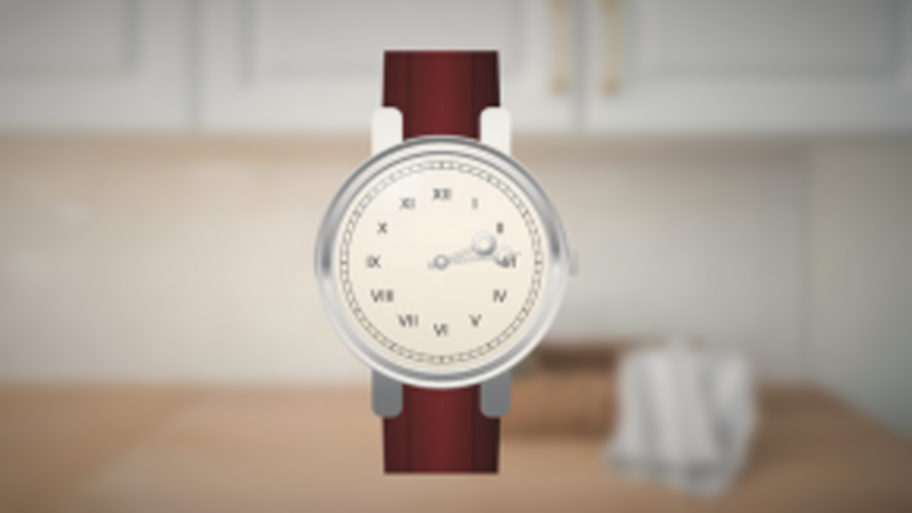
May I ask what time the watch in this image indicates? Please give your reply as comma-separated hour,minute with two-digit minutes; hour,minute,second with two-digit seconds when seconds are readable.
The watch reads 2,14
